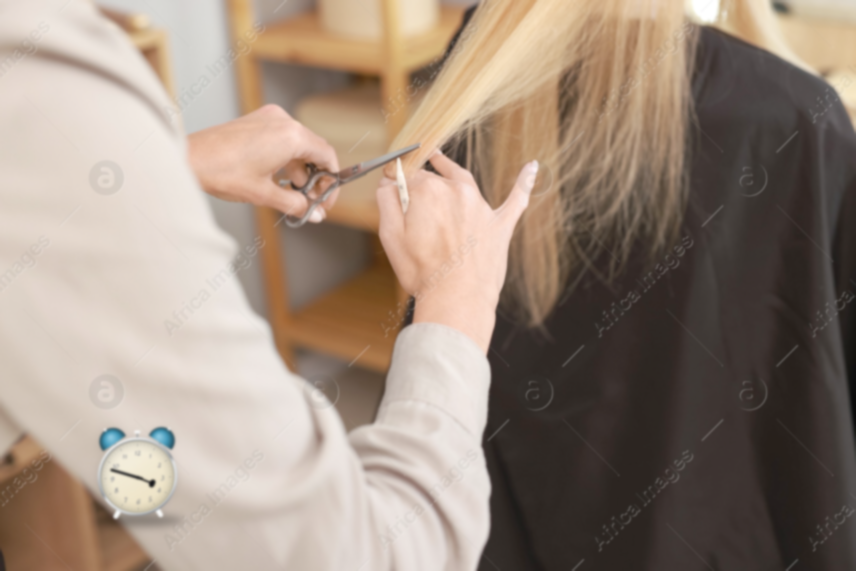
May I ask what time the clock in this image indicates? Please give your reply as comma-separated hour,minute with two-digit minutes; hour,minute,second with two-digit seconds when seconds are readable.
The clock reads 3,48
